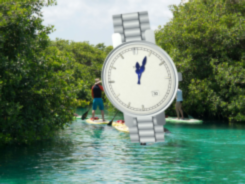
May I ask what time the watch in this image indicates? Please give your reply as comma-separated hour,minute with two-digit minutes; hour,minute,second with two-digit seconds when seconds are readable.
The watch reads 12,04
